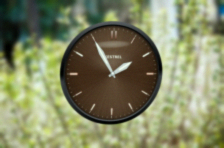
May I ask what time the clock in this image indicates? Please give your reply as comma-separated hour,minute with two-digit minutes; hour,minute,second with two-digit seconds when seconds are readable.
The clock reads 1,55
